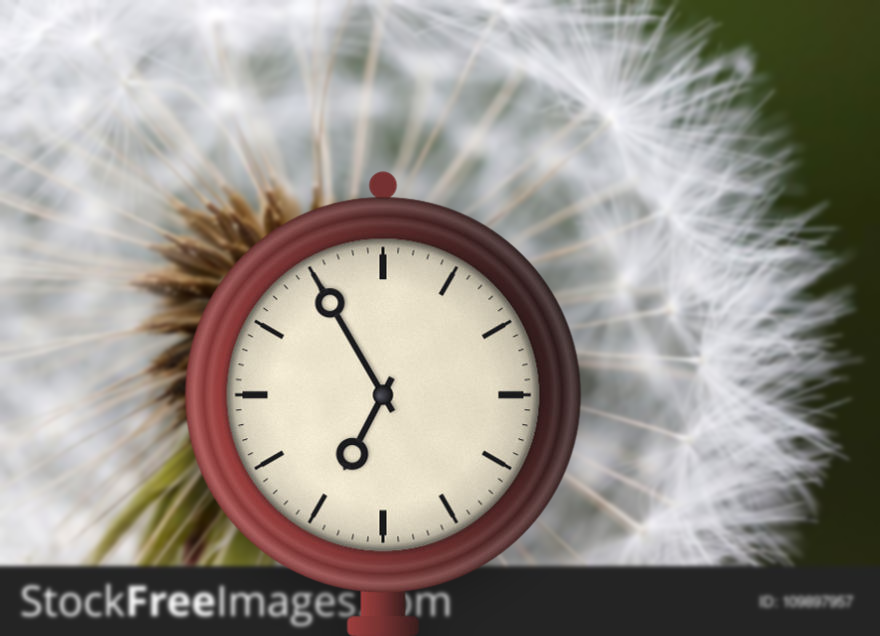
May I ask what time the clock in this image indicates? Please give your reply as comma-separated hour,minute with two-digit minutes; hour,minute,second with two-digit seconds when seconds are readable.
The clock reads 6,55
